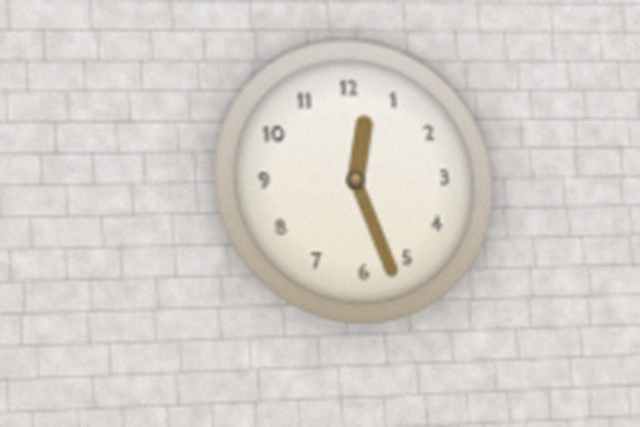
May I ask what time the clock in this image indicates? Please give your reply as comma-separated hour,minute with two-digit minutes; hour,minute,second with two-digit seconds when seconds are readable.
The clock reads 12,27
